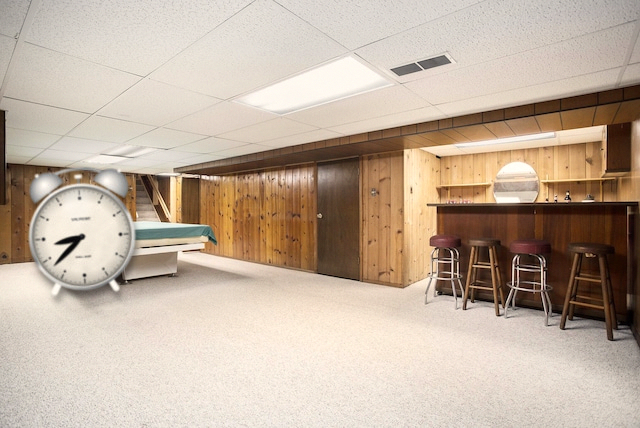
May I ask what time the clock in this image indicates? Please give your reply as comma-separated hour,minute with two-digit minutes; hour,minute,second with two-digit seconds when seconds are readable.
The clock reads 8,38
